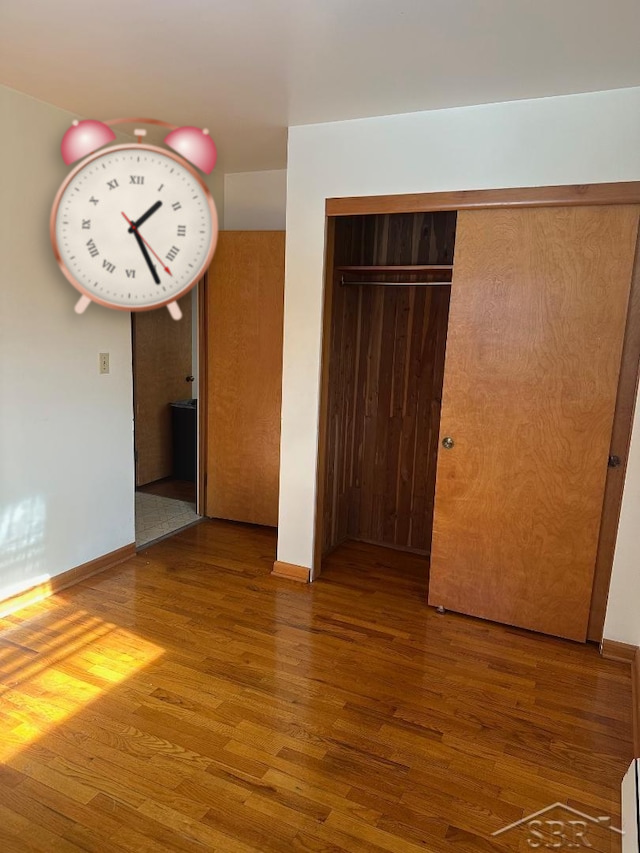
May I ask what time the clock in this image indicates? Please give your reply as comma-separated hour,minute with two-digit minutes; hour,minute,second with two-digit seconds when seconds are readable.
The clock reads 1,25,23
